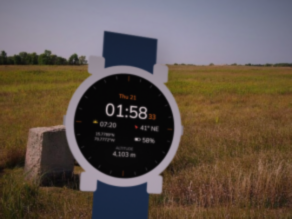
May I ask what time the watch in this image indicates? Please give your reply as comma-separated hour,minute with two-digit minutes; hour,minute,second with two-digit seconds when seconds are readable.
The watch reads 1,58
